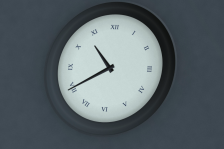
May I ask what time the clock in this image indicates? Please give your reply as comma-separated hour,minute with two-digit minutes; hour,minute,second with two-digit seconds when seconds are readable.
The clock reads 10,40
